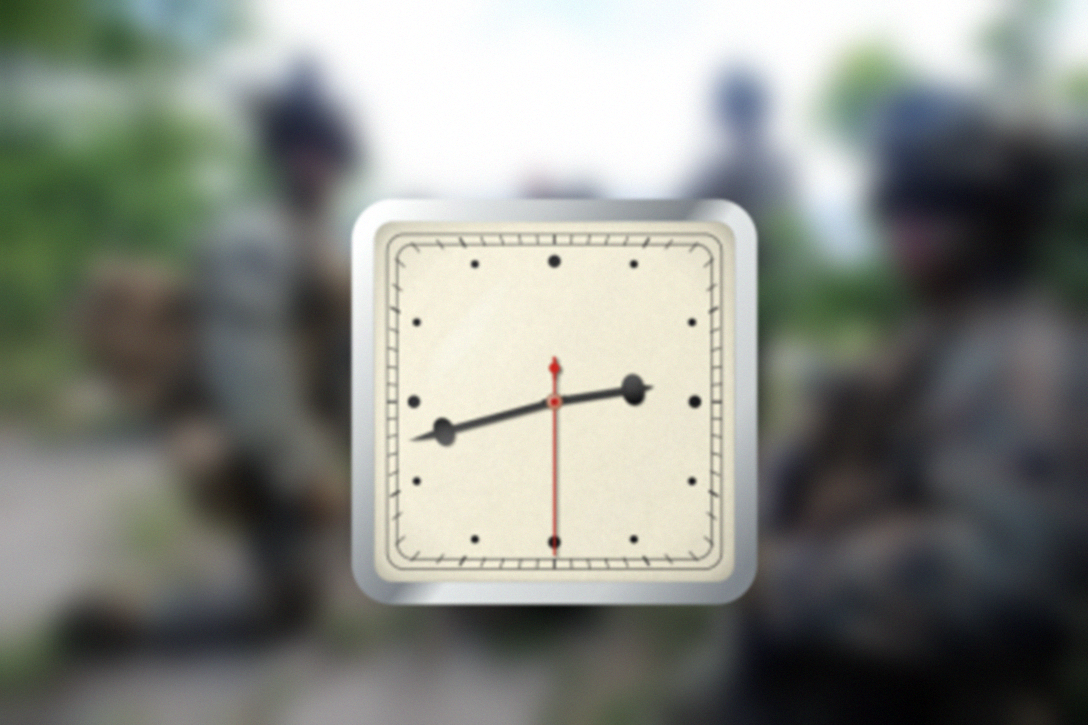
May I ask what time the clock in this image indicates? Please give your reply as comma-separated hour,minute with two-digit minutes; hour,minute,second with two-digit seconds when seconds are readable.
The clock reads 2,42,30
